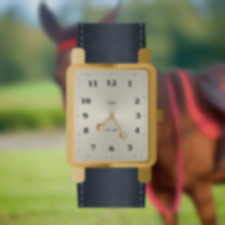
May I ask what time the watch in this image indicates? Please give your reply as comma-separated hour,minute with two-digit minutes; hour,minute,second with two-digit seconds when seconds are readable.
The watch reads 7,25
